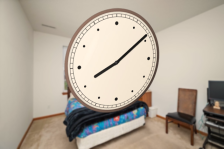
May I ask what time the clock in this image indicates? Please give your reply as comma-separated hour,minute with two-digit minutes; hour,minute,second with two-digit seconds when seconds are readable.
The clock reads 8,09
